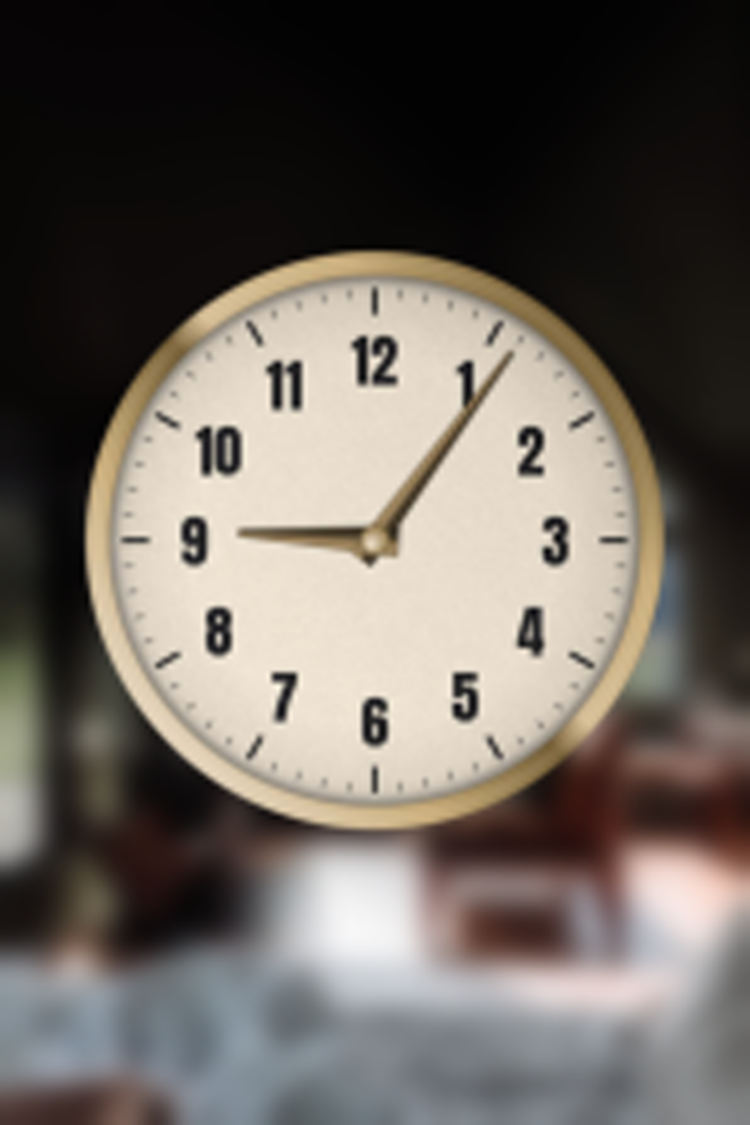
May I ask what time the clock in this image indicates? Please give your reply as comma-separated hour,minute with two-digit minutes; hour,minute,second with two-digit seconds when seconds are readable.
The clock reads 9,06
